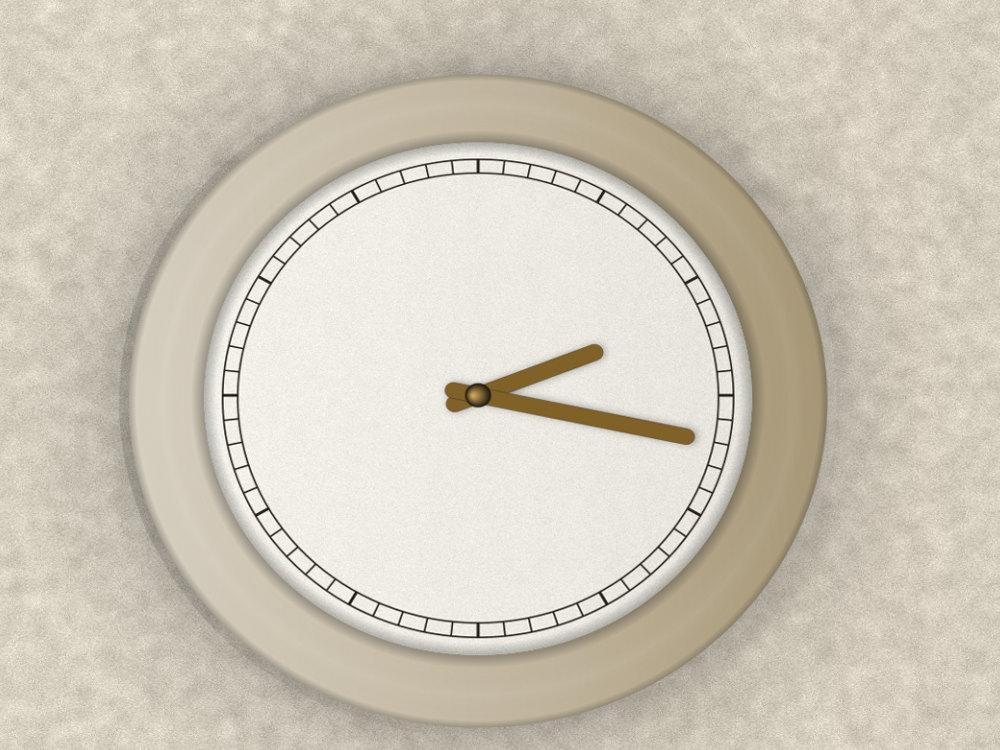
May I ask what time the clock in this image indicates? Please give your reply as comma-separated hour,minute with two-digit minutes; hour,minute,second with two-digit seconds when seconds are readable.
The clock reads 2,17
